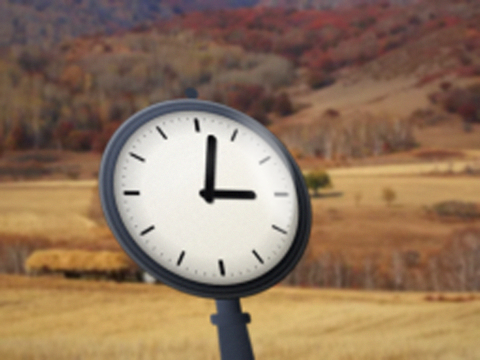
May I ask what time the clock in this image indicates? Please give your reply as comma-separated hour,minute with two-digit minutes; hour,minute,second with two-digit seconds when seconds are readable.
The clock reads 3,02
